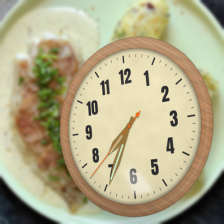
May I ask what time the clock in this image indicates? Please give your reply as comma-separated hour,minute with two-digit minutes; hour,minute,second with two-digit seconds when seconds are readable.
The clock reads 7,34,38
